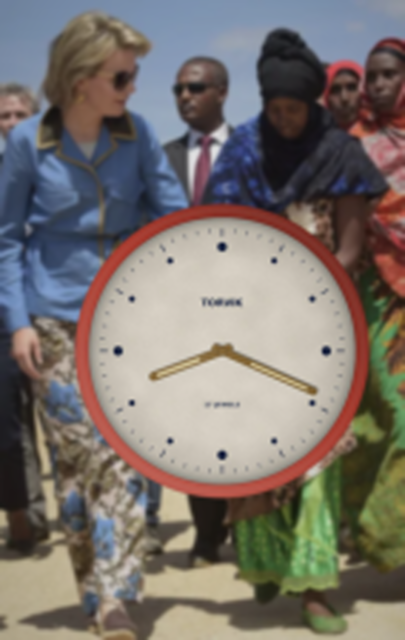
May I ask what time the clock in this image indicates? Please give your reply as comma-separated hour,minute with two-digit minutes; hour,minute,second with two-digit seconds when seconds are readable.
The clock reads 8,19
